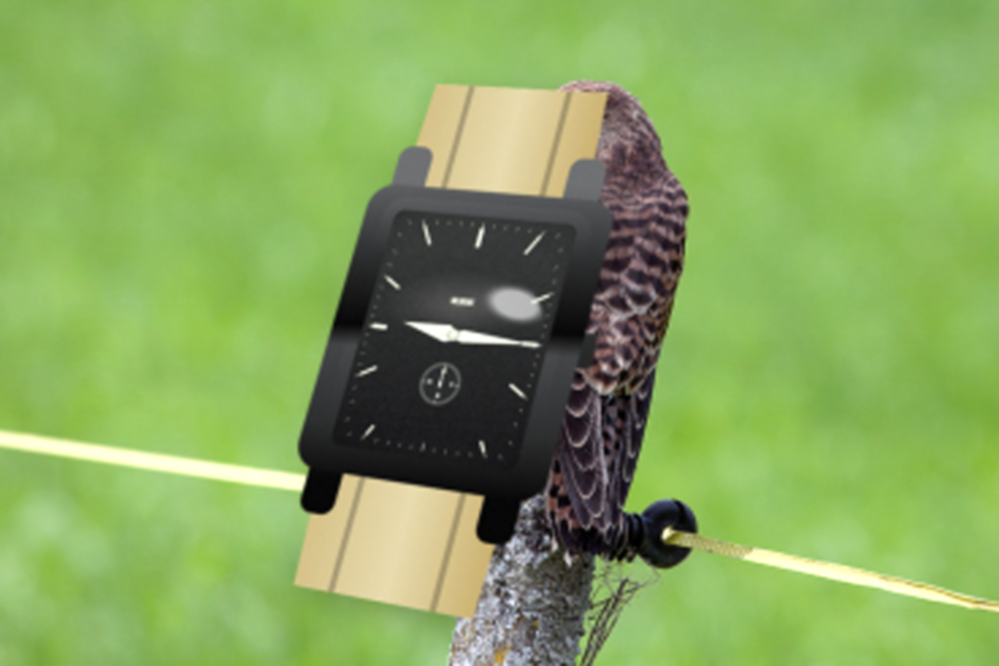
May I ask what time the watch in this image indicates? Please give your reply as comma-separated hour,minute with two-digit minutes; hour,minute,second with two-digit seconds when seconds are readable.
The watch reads 9,15
